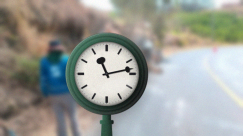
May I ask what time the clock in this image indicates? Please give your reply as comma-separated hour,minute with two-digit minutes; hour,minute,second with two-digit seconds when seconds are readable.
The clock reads 11,13
